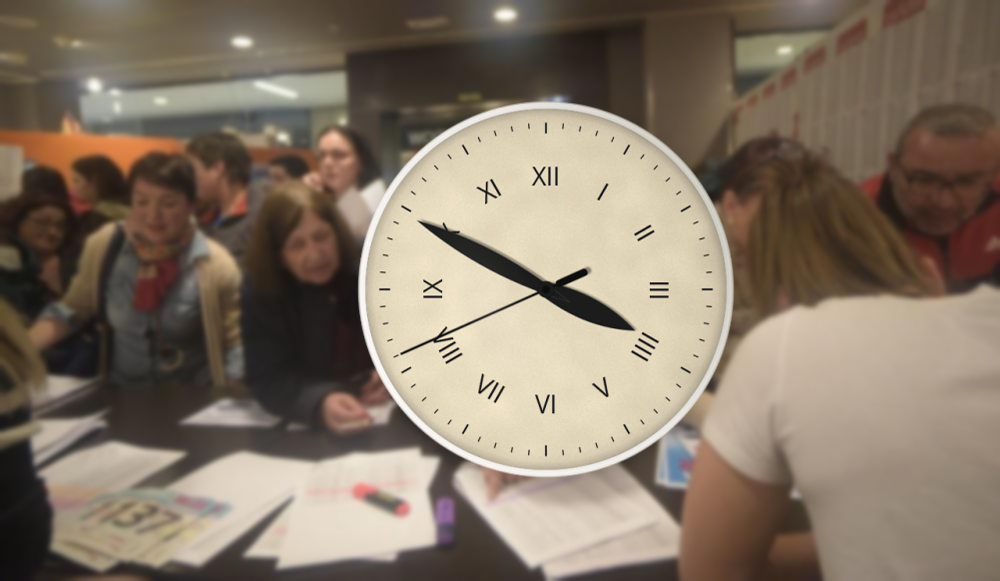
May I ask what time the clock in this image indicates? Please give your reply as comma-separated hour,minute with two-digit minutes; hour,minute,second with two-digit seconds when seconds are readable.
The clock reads 3,49,41
